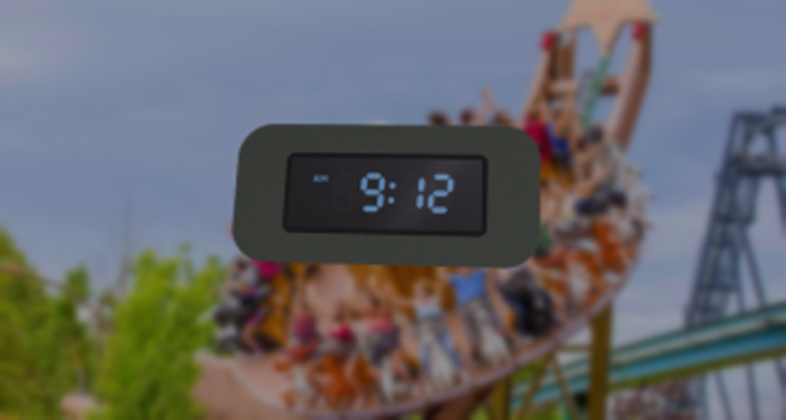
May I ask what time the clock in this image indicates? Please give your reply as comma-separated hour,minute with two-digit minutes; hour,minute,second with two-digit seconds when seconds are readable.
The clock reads 9,12
